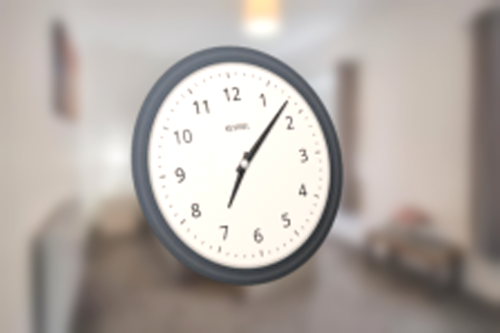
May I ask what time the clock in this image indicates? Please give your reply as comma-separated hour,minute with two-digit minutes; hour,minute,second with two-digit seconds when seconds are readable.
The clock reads 7,08
